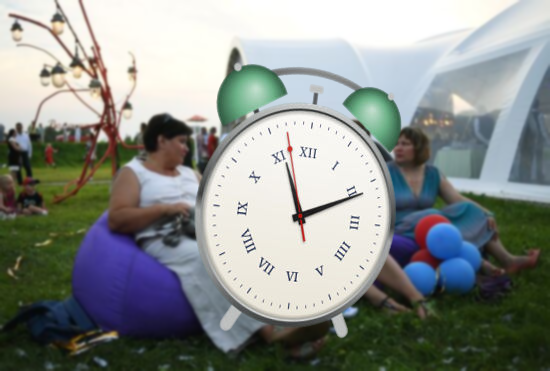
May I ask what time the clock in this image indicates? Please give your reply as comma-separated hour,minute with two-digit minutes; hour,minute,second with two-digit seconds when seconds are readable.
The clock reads 11,10,57
